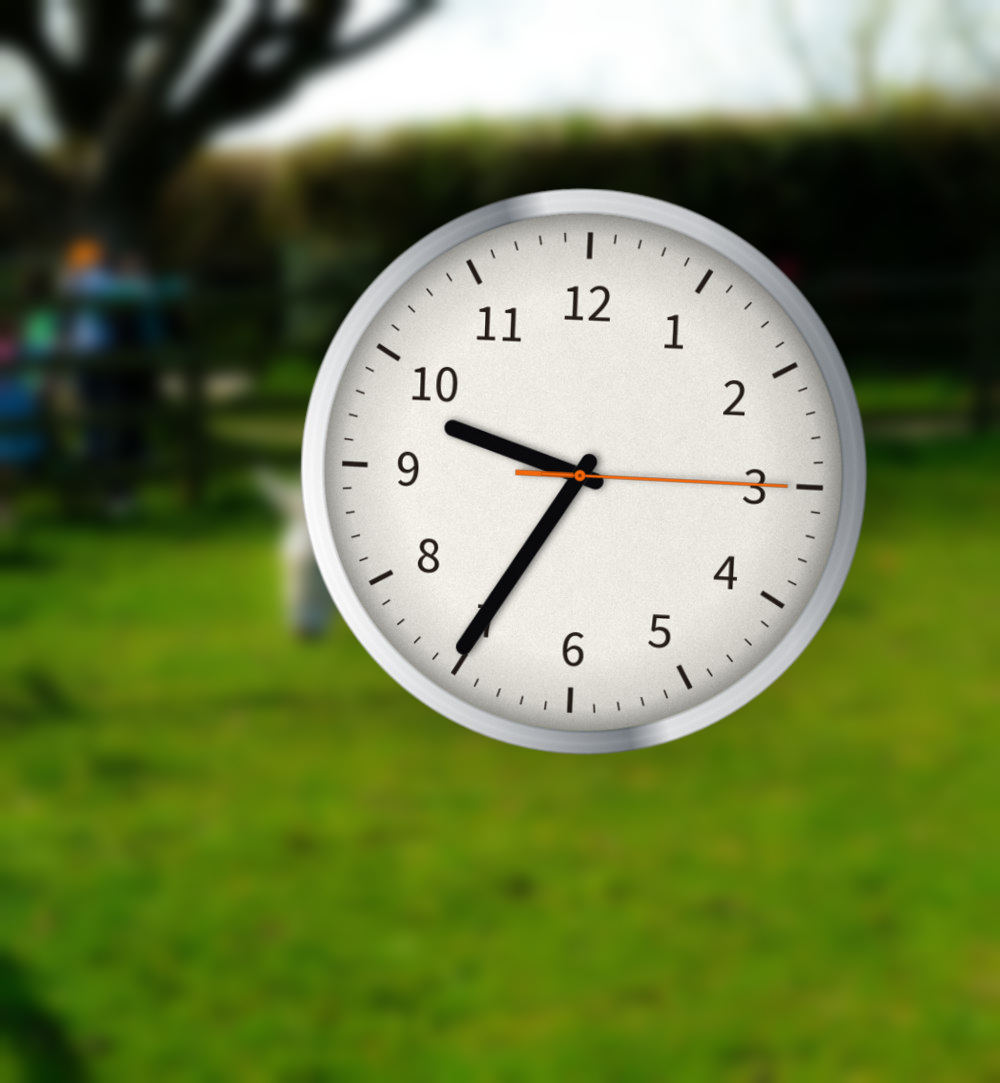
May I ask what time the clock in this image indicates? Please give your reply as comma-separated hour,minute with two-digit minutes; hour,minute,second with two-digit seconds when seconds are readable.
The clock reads 9,35,15
